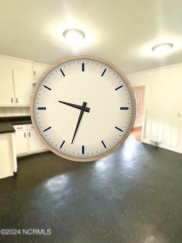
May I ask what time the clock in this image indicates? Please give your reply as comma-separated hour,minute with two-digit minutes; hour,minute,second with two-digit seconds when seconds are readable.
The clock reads 9,33
